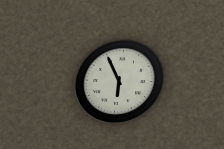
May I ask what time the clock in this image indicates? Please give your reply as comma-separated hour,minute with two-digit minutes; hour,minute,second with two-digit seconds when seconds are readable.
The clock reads 5,55
